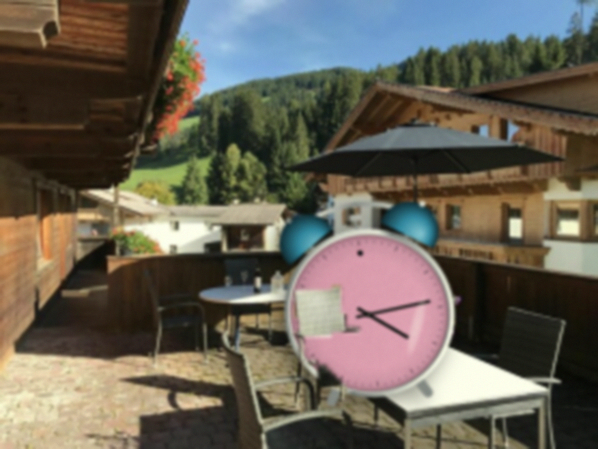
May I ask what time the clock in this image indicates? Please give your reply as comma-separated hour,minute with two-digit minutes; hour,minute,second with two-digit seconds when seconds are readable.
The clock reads 4,14
